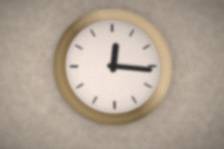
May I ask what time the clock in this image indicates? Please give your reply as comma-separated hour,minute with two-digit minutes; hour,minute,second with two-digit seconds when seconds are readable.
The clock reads 12,16
